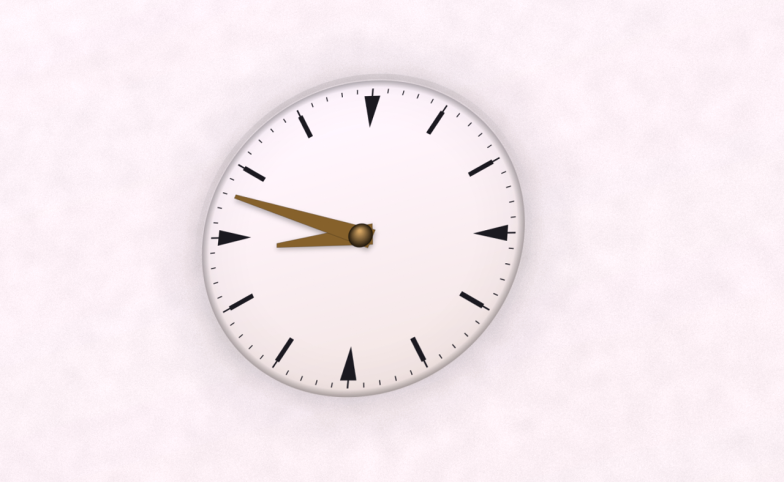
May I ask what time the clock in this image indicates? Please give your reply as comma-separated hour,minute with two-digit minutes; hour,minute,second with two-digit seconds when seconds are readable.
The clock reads 8,48
